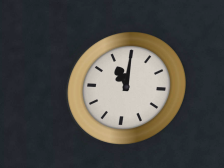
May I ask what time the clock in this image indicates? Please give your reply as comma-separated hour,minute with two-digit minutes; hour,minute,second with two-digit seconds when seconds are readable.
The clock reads 11,00
